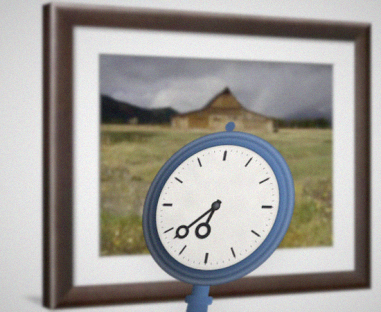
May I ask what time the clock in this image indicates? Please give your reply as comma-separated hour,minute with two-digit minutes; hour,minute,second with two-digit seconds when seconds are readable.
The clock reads 6,38
